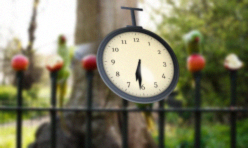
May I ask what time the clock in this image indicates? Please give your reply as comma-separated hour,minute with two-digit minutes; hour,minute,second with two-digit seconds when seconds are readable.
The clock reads 6,31
